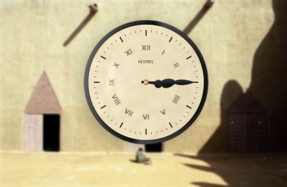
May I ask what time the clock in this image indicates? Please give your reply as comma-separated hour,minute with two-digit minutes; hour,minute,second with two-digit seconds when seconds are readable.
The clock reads 3,15
